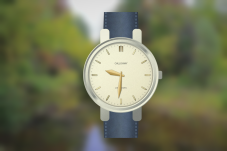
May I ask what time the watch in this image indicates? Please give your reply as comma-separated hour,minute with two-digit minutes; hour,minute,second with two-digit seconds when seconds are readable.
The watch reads 9,31
